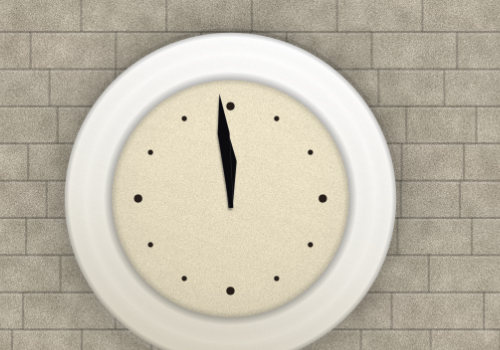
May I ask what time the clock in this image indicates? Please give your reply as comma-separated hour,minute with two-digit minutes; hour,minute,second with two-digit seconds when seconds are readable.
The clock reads 11,59
